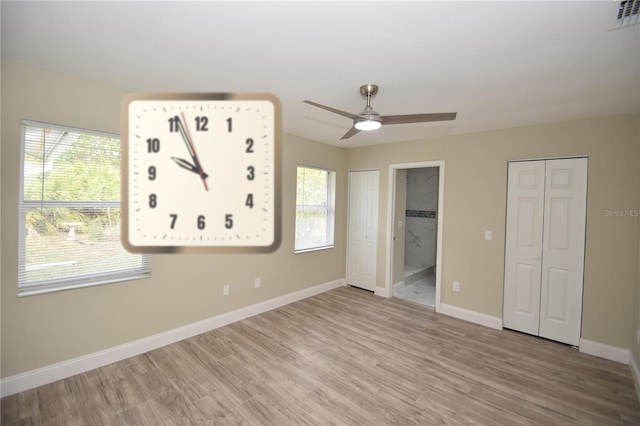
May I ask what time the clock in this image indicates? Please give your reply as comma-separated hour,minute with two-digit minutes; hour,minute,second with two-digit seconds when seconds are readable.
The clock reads 9,55,57
